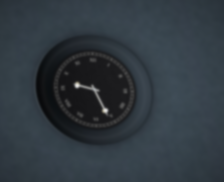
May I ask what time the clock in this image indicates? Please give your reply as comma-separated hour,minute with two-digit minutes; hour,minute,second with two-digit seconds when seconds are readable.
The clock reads 9,26
